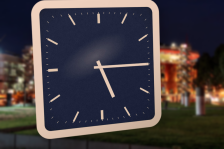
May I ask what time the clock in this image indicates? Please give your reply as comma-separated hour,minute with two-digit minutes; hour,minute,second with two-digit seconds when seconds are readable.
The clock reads 5,15
